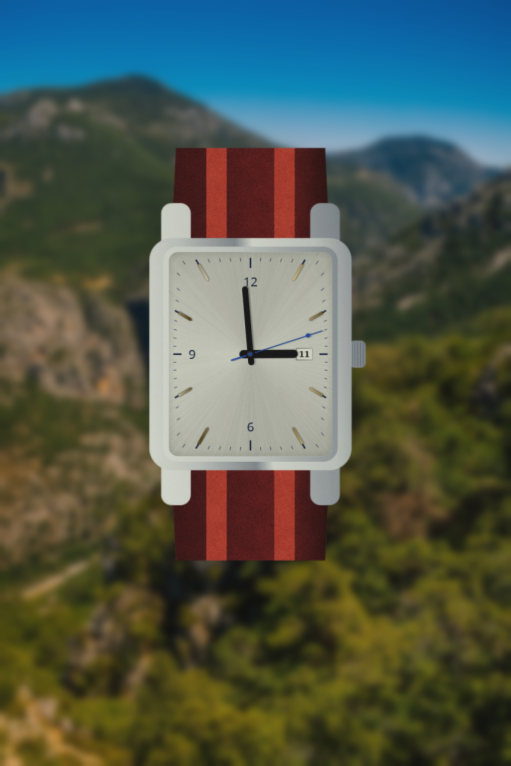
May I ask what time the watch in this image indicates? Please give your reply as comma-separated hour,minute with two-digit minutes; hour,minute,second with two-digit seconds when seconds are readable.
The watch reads 2,59,12
